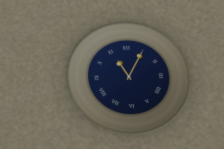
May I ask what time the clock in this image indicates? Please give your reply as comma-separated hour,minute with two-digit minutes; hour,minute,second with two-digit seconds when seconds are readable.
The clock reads 11,05
